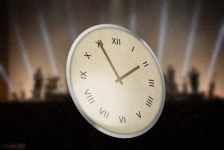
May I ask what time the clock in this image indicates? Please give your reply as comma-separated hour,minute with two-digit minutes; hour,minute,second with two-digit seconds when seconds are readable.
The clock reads 1,55
